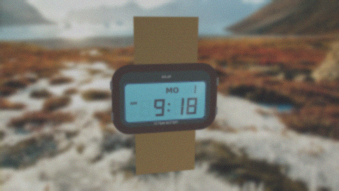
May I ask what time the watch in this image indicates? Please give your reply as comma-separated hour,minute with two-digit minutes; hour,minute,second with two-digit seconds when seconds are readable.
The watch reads 9,18
